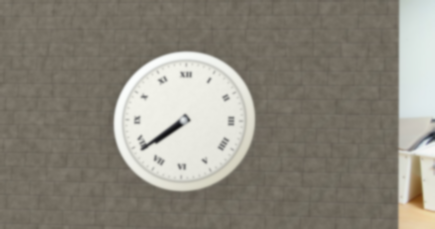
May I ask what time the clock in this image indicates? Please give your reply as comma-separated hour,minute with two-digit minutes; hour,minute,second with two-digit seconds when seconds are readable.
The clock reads 7,39
